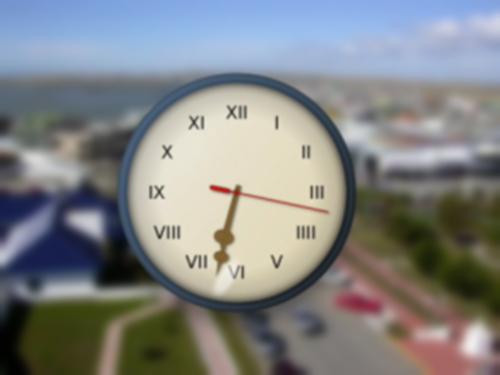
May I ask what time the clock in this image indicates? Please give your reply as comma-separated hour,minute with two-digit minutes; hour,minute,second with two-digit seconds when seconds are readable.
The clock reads 6,32,17
